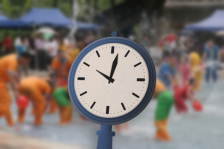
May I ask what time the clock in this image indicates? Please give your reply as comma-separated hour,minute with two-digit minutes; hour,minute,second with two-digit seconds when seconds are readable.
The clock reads 10,02
